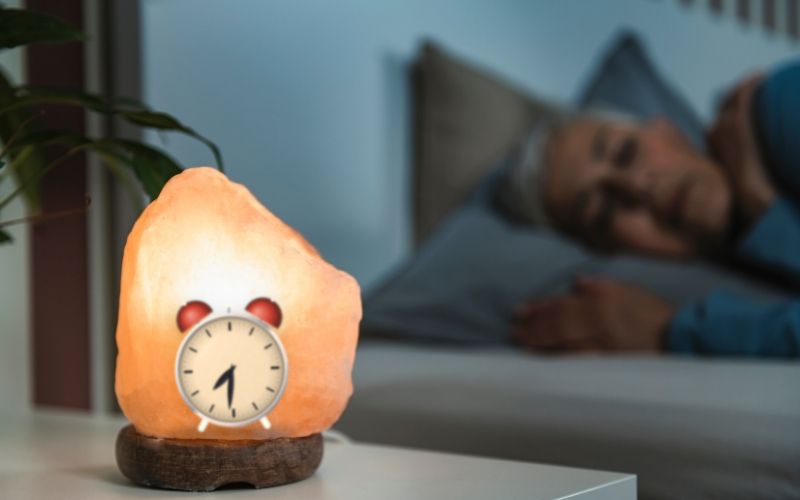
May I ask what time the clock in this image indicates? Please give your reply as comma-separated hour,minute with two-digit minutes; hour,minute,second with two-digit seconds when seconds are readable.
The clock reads 7,31
